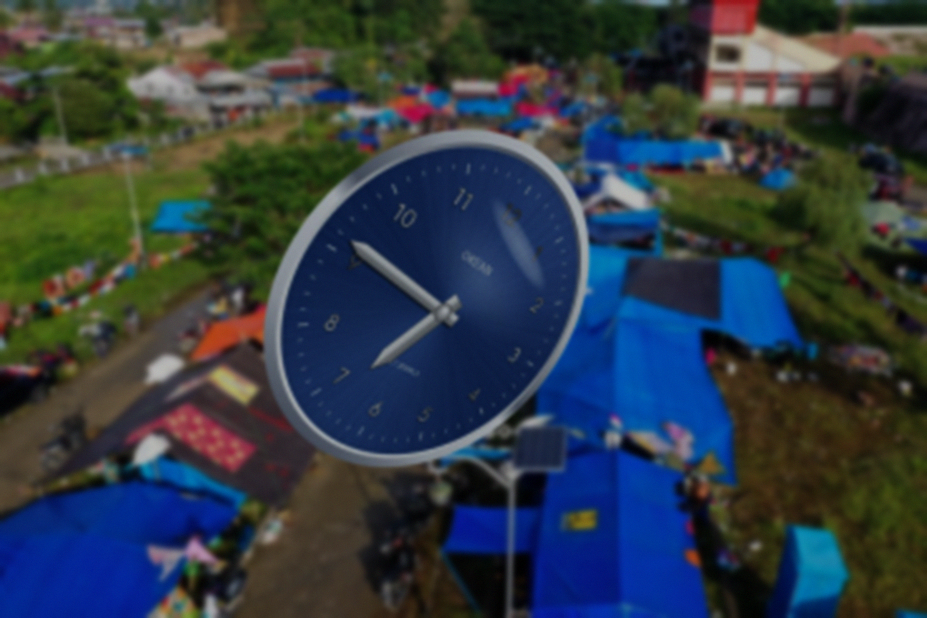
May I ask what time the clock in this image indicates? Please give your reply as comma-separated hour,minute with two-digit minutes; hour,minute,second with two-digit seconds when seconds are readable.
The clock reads 6,46
